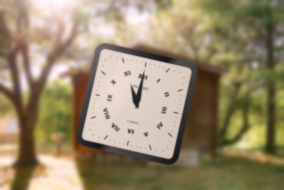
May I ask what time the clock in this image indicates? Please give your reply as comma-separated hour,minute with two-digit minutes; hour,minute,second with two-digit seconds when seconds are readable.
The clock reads 11,00
